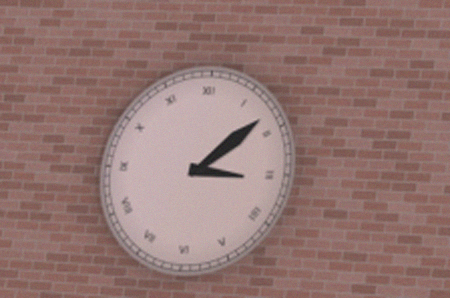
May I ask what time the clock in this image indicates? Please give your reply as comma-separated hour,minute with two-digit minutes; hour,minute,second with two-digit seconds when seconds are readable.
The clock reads 3,08
